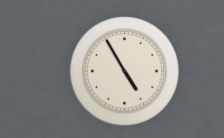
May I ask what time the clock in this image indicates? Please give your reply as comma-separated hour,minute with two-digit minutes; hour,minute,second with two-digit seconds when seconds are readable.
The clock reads 4,55
